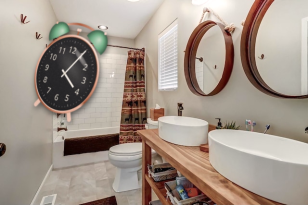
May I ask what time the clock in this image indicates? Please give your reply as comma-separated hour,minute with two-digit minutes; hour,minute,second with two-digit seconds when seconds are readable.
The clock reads 4,05
